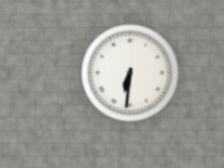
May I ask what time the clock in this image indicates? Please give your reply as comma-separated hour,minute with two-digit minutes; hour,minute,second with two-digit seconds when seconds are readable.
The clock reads 6,31
